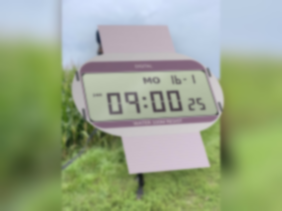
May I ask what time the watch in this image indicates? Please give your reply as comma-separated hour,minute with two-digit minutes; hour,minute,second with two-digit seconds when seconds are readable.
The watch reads 9,00,25
